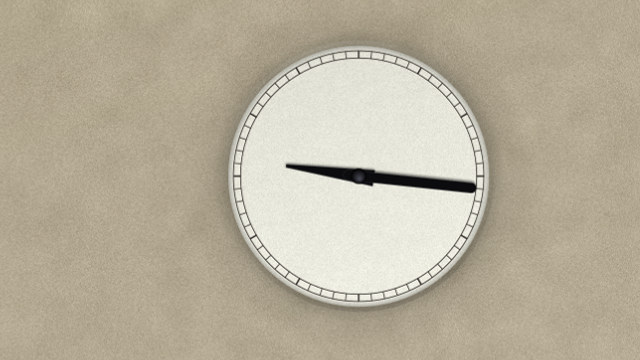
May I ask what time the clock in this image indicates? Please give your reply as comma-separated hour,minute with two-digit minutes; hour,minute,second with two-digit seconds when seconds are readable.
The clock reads 9,16
